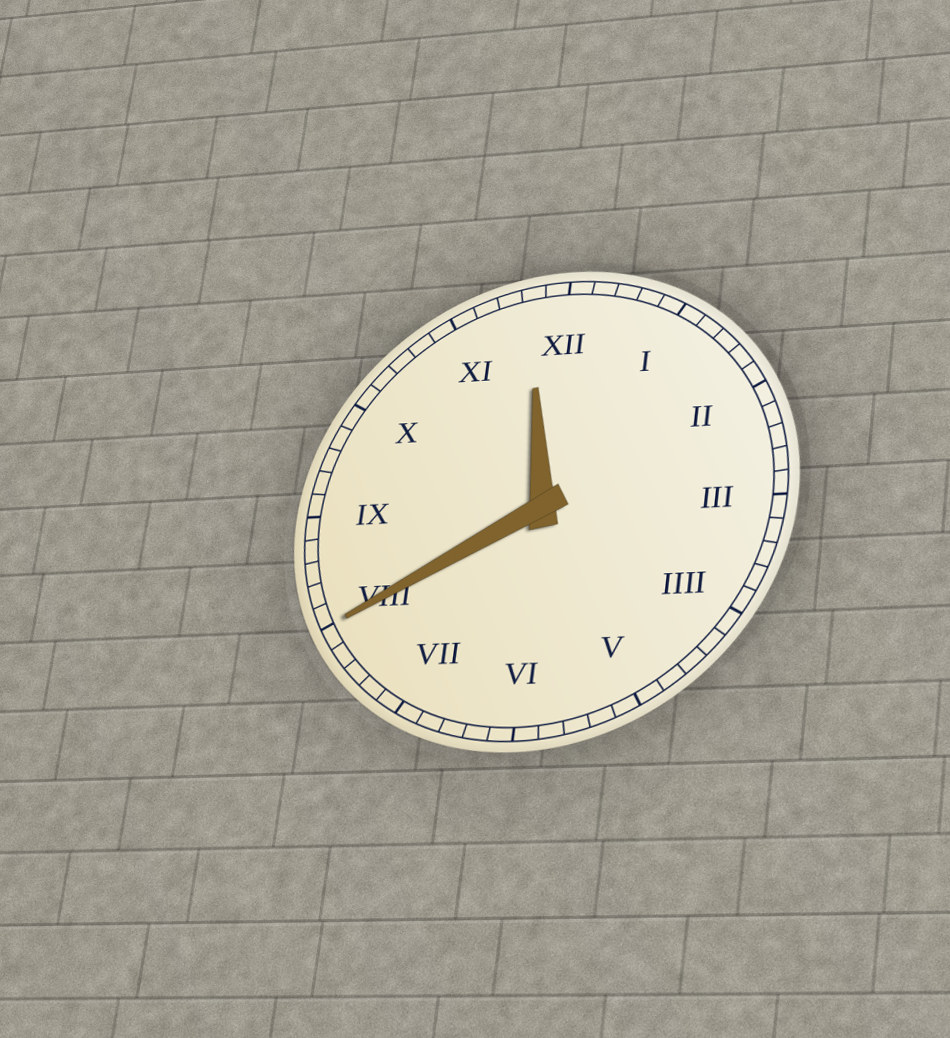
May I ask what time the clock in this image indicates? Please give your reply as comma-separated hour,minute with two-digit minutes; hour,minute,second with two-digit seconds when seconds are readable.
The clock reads 11,40
